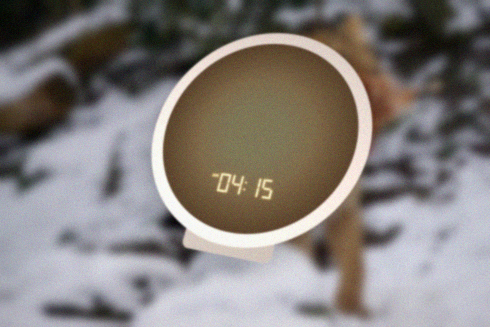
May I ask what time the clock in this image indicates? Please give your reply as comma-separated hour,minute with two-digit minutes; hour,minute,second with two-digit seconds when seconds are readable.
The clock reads 4,15
